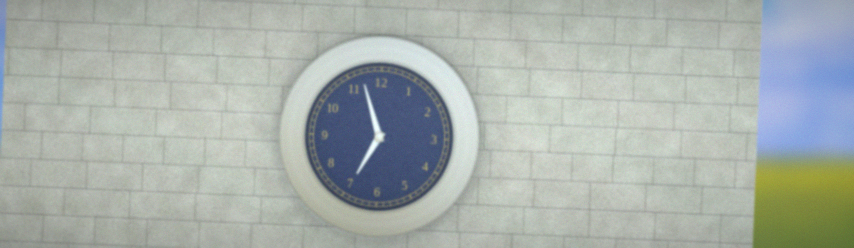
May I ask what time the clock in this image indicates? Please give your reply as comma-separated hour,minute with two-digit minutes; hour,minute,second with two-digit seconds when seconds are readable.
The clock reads 6,57
